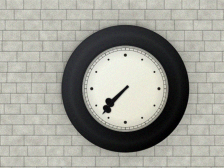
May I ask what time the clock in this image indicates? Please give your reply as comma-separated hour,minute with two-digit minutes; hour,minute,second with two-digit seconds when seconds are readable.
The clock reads 7,37
